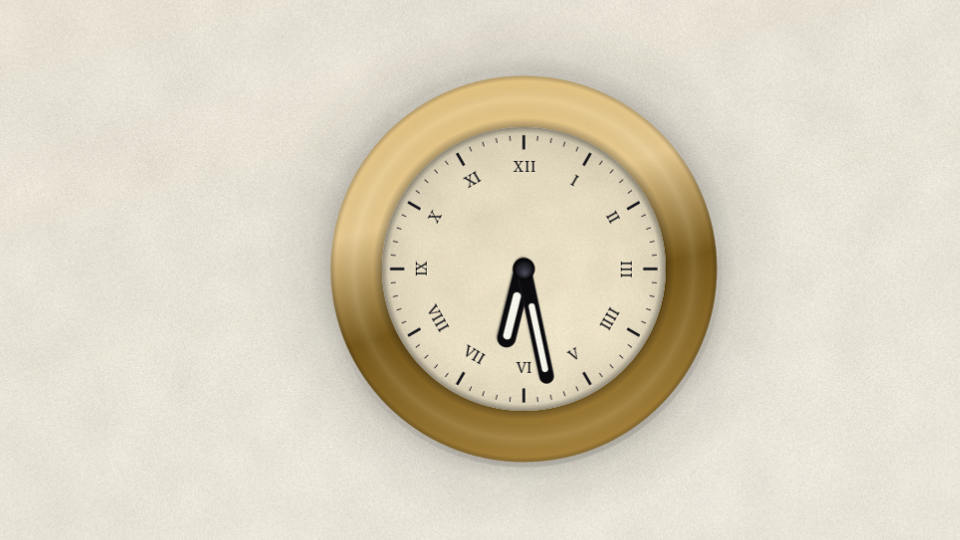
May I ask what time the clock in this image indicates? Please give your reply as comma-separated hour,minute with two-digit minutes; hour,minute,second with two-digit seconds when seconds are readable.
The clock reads 6,28
